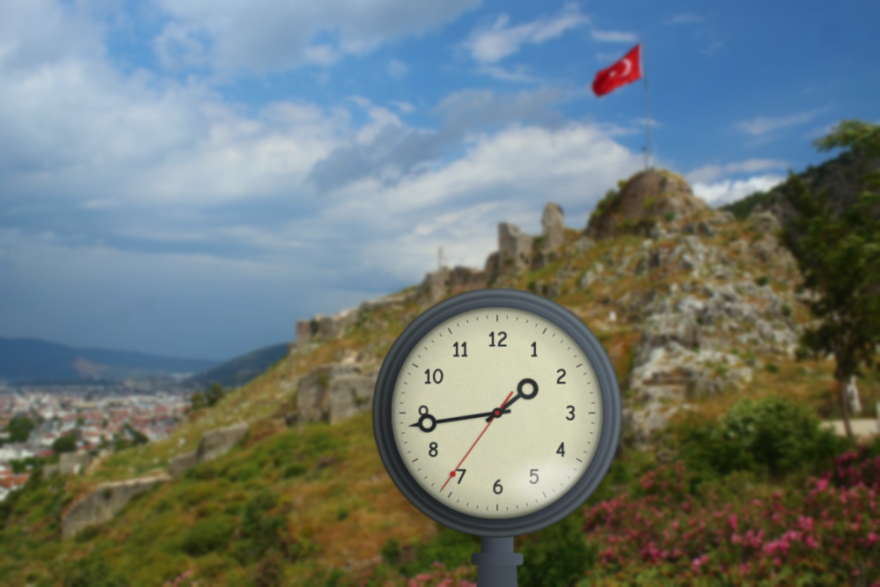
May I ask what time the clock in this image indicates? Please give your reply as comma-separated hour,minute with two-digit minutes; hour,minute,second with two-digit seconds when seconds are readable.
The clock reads 1,43,36
